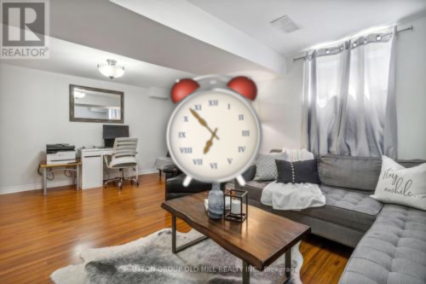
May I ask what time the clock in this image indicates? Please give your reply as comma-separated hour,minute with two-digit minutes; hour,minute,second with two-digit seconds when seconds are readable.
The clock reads 6,53
